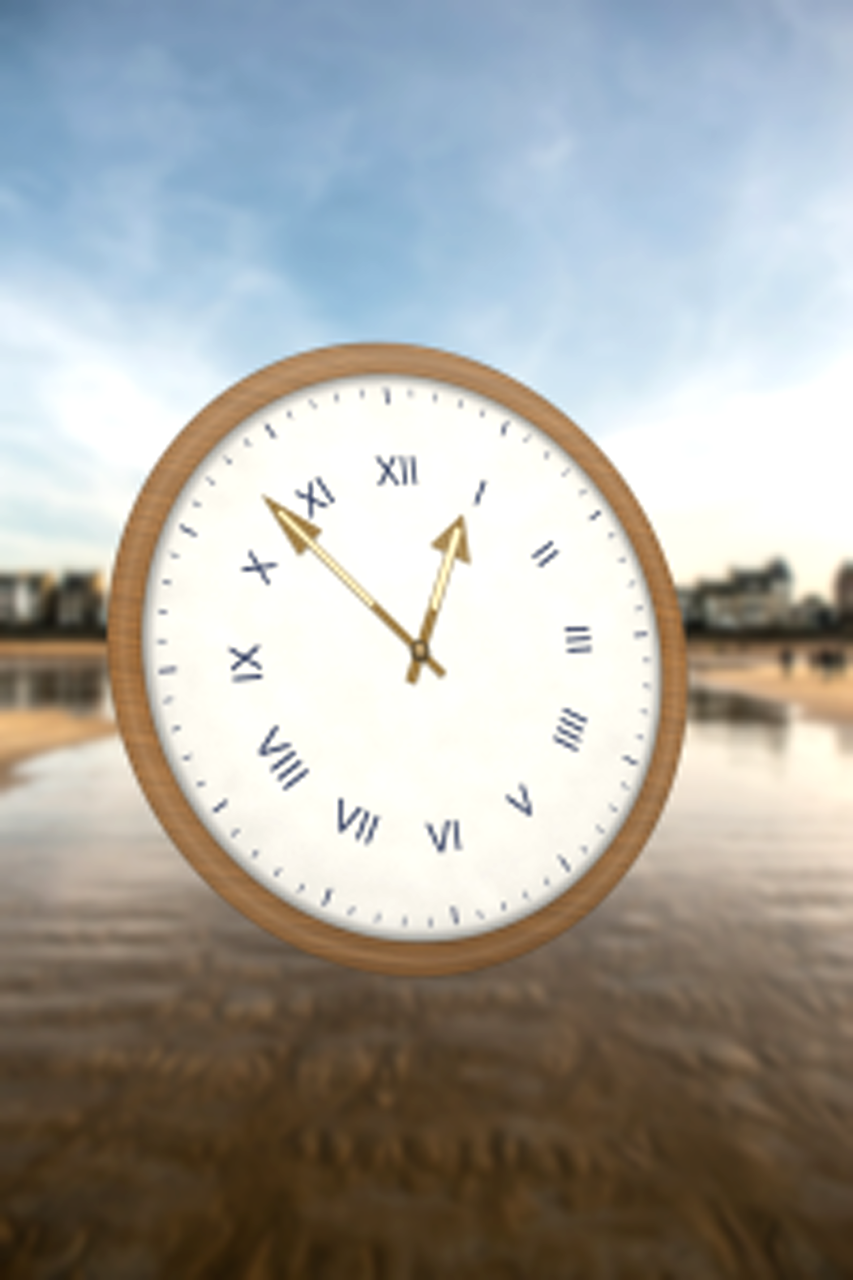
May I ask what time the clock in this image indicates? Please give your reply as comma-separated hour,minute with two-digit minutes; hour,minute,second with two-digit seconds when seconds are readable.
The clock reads 12,53
